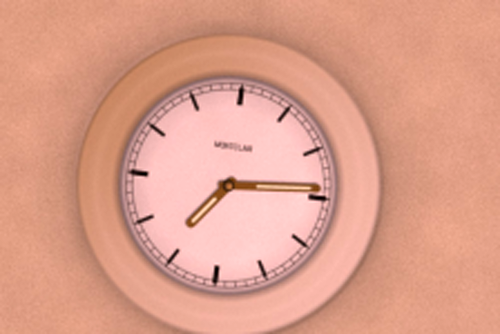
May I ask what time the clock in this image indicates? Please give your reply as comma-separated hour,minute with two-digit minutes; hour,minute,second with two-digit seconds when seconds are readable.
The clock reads 7,14
